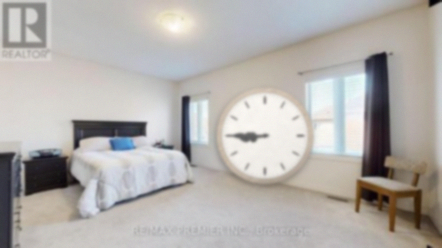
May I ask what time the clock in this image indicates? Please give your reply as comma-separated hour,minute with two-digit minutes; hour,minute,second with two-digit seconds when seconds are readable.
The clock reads 8,45
